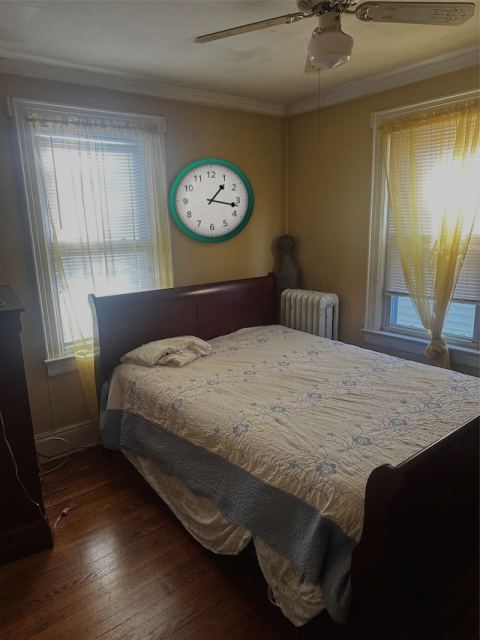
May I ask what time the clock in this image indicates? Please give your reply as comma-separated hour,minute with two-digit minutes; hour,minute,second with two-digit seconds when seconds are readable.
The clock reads 1,17
